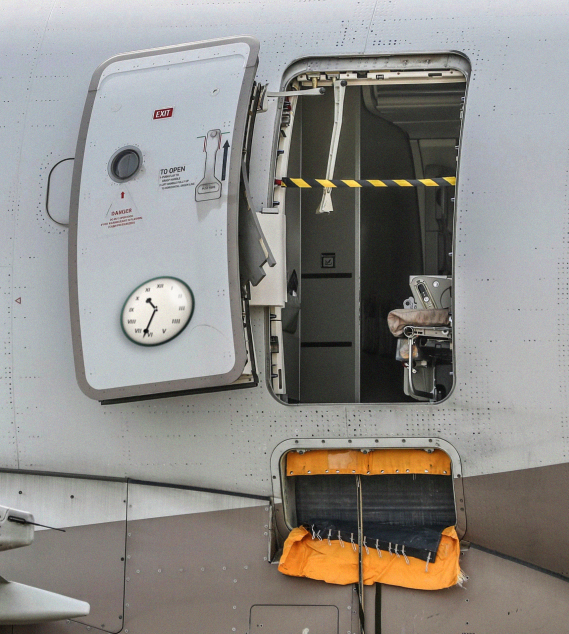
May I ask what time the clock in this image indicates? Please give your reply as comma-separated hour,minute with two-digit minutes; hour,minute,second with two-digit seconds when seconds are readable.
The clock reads 10,32
